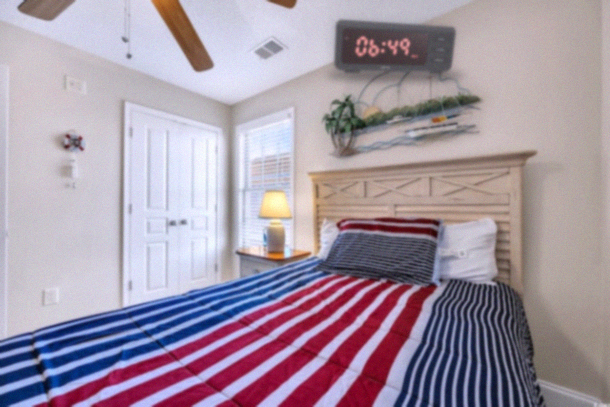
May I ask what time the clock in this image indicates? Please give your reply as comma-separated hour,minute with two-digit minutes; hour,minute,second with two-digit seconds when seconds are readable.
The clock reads 6,49
